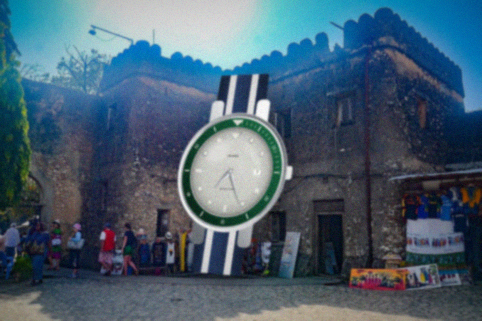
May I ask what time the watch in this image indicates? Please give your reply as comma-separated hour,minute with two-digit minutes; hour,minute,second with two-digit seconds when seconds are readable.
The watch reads 7,26
